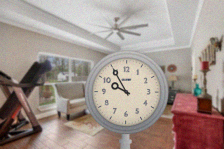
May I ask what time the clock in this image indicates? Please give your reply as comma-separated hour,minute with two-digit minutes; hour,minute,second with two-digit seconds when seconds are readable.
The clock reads 9,55
